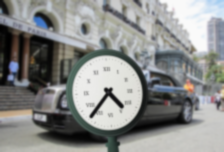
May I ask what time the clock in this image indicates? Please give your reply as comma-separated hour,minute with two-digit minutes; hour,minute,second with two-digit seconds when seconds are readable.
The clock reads 4,37
